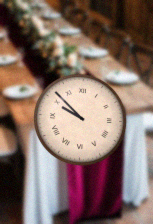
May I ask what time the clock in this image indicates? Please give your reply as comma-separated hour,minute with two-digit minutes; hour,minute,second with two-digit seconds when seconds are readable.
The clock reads 9,52
